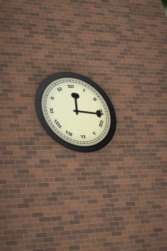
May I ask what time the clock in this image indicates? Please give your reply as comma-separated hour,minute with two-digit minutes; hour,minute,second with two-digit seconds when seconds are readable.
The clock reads 12,16
